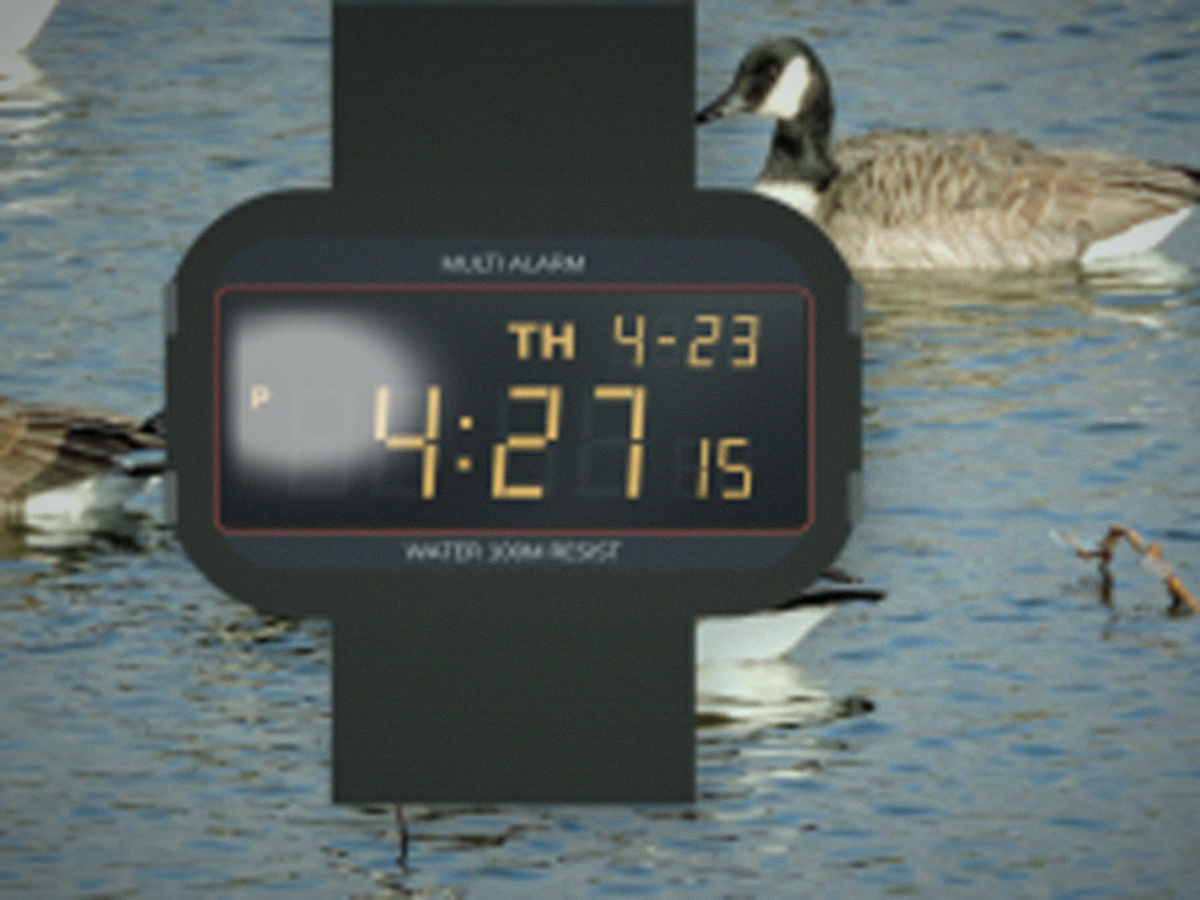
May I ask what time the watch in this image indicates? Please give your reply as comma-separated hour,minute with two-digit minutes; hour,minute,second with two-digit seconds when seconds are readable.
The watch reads 4,27,15
